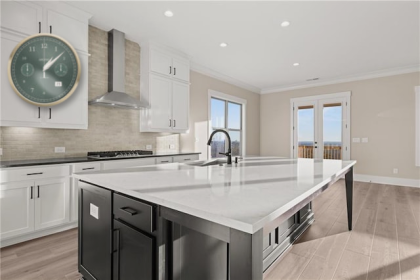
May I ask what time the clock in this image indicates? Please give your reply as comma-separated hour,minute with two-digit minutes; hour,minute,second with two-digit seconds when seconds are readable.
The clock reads 1,08
